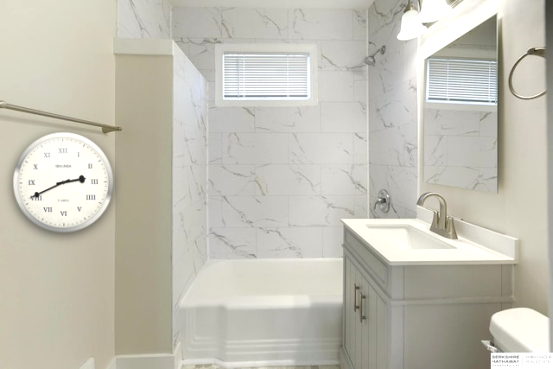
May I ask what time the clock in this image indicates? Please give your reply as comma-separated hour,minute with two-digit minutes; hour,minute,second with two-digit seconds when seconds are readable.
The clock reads 2,41
